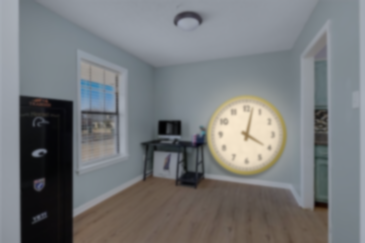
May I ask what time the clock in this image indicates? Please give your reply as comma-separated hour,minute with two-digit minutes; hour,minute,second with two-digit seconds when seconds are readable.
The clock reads 4,02
